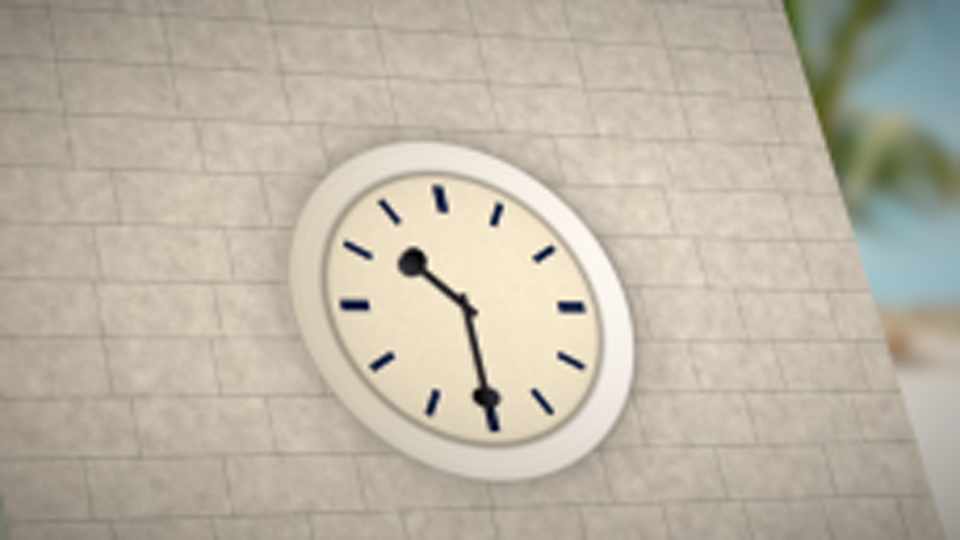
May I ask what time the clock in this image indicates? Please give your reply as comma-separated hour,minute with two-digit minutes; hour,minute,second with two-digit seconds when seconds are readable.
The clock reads 10,30
